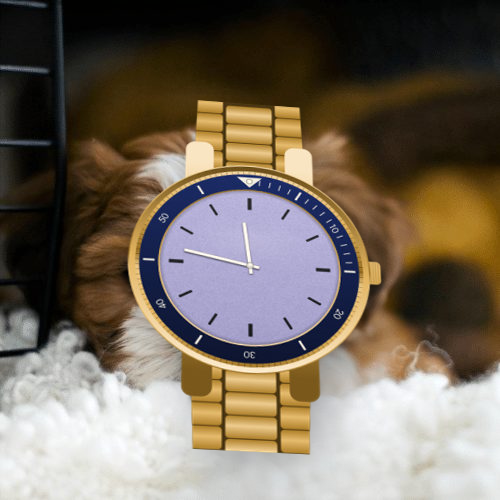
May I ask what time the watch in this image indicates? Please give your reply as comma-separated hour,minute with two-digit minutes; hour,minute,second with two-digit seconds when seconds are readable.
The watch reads 11,47
